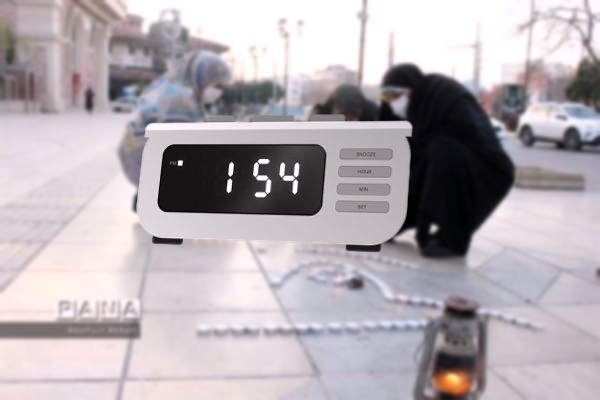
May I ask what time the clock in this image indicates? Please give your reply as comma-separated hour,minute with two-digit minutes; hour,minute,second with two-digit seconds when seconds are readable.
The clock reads 1,54
